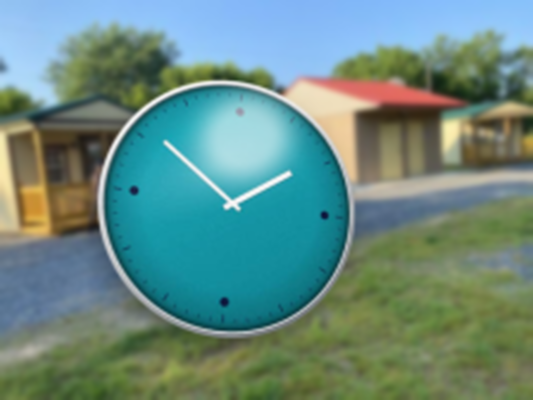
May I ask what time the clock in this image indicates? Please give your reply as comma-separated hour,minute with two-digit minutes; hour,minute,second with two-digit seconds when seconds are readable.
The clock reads 1,51
